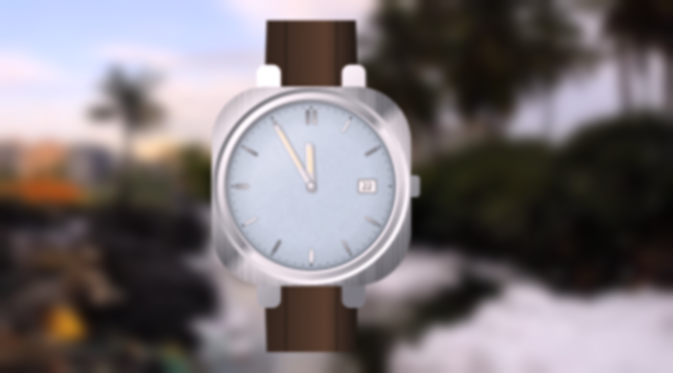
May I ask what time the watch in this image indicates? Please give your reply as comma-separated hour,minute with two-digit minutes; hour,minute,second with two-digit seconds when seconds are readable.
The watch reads 11,55
